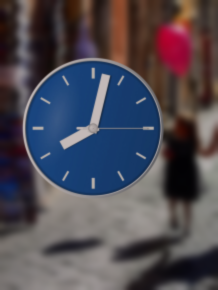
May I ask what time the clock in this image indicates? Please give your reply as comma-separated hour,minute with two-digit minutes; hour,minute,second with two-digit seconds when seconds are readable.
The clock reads 8,02,15
